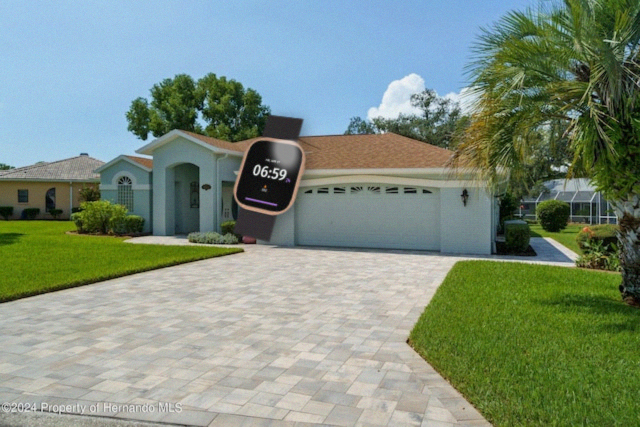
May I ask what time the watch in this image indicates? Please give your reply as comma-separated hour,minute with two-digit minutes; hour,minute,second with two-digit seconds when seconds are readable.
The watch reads 6,59
